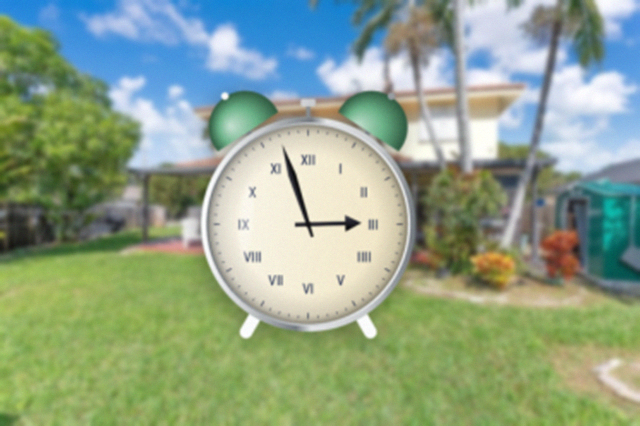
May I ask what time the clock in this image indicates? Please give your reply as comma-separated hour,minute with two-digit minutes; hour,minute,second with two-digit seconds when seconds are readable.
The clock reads 2,57
